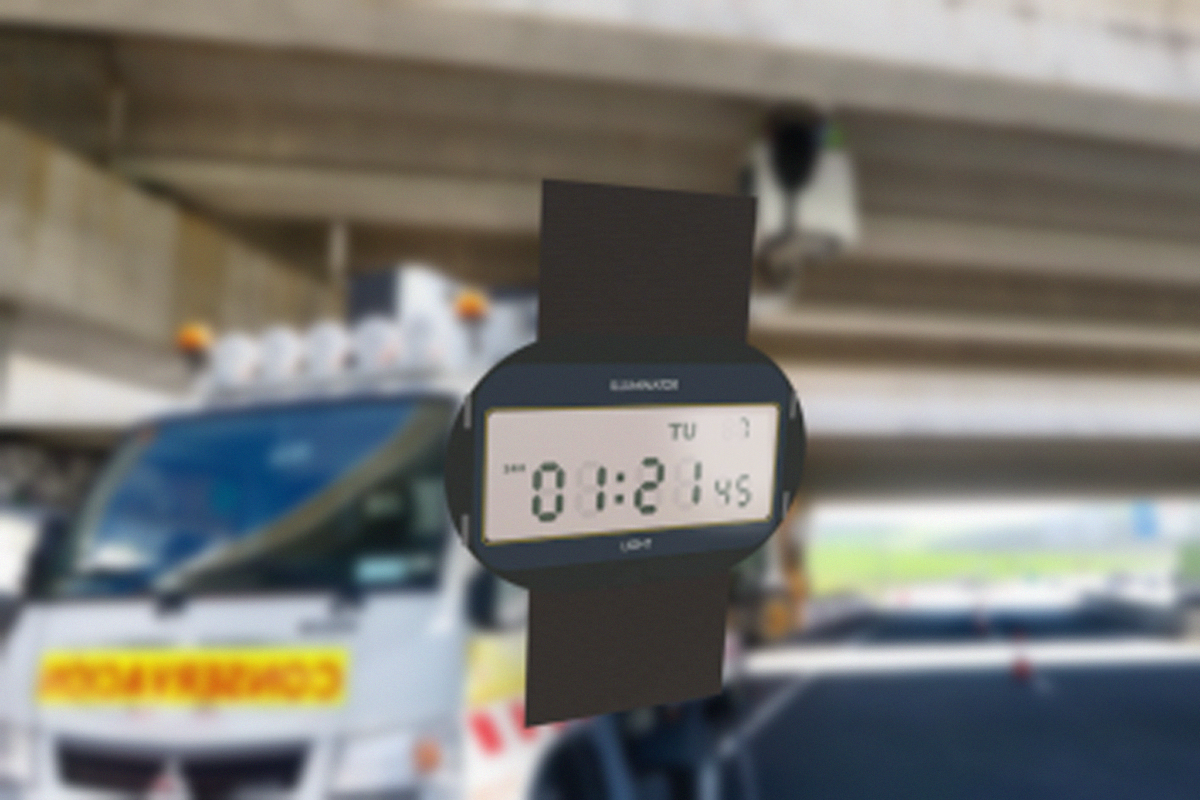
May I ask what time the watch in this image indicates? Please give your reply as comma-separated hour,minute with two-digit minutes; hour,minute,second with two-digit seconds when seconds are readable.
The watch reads 1,21,45
